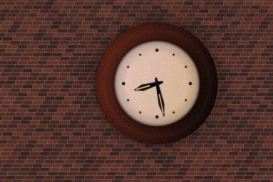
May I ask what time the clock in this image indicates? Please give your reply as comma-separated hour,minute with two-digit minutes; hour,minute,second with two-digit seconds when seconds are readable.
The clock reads 8,28
